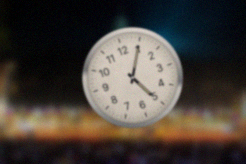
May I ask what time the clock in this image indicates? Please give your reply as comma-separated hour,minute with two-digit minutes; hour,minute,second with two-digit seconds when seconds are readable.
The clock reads 5,05
